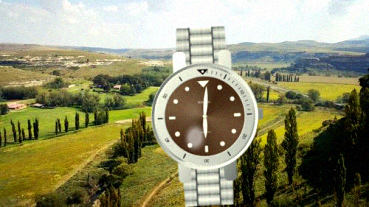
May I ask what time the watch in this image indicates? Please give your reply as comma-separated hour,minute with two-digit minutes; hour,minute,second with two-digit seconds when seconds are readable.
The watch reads 6,01
